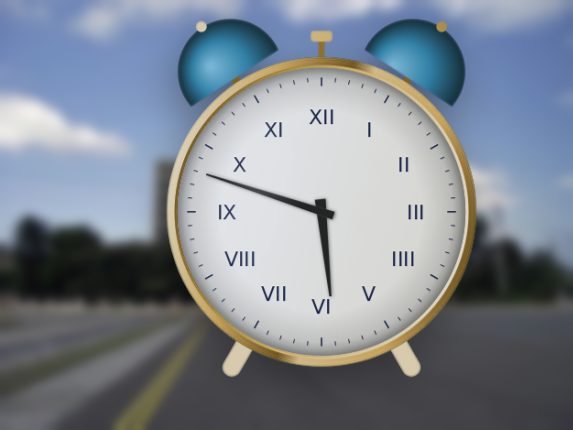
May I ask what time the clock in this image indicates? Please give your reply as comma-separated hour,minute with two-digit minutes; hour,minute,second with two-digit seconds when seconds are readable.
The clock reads 5,48
